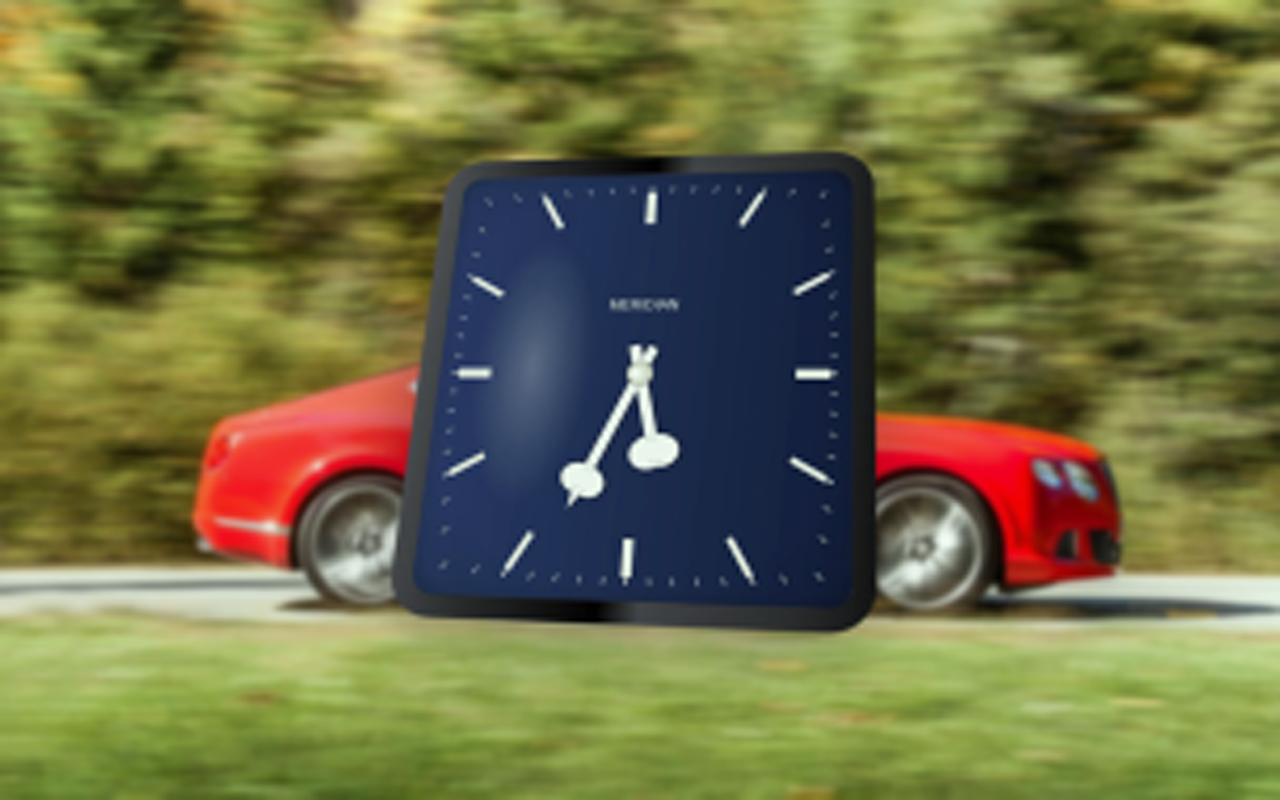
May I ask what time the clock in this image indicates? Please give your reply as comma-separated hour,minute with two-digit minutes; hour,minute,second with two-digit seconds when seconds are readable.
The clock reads 5,34
